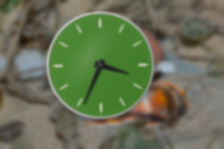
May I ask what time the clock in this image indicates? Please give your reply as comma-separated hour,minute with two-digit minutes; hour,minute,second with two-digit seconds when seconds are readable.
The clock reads 3,34
